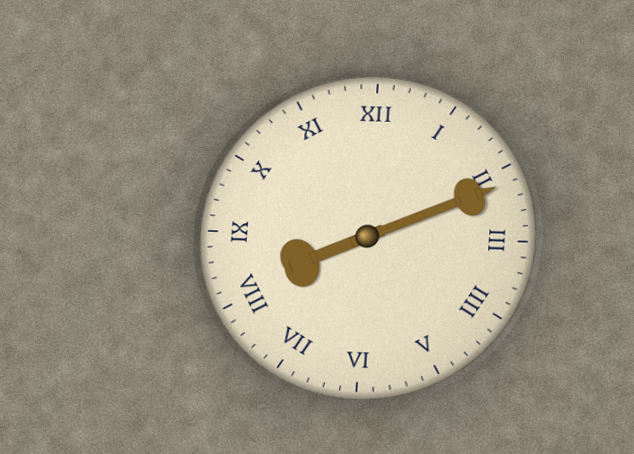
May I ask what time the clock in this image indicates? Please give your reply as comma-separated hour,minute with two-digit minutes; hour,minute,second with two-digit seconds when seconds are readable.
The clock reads 8,11
